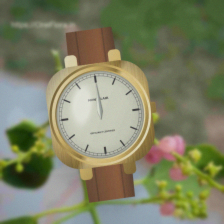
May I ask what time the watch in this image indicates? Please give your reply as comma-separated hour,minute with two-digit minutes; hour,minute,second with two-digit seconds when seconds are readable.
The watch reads 12,00
